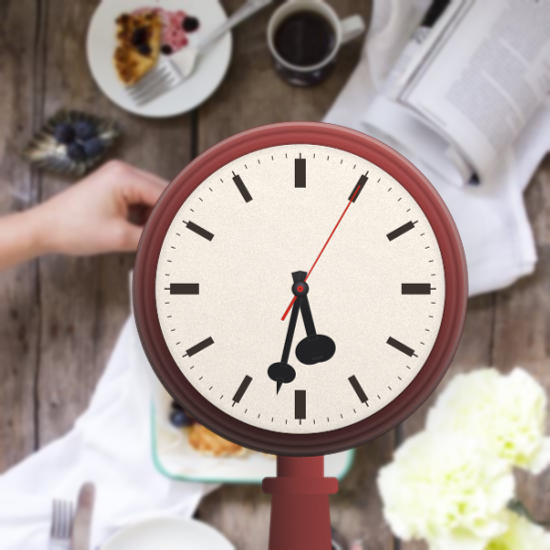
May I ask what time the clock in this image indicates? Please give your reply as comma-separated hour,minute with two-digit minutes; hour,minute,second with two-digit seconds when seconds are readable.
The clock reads 5,32,05
